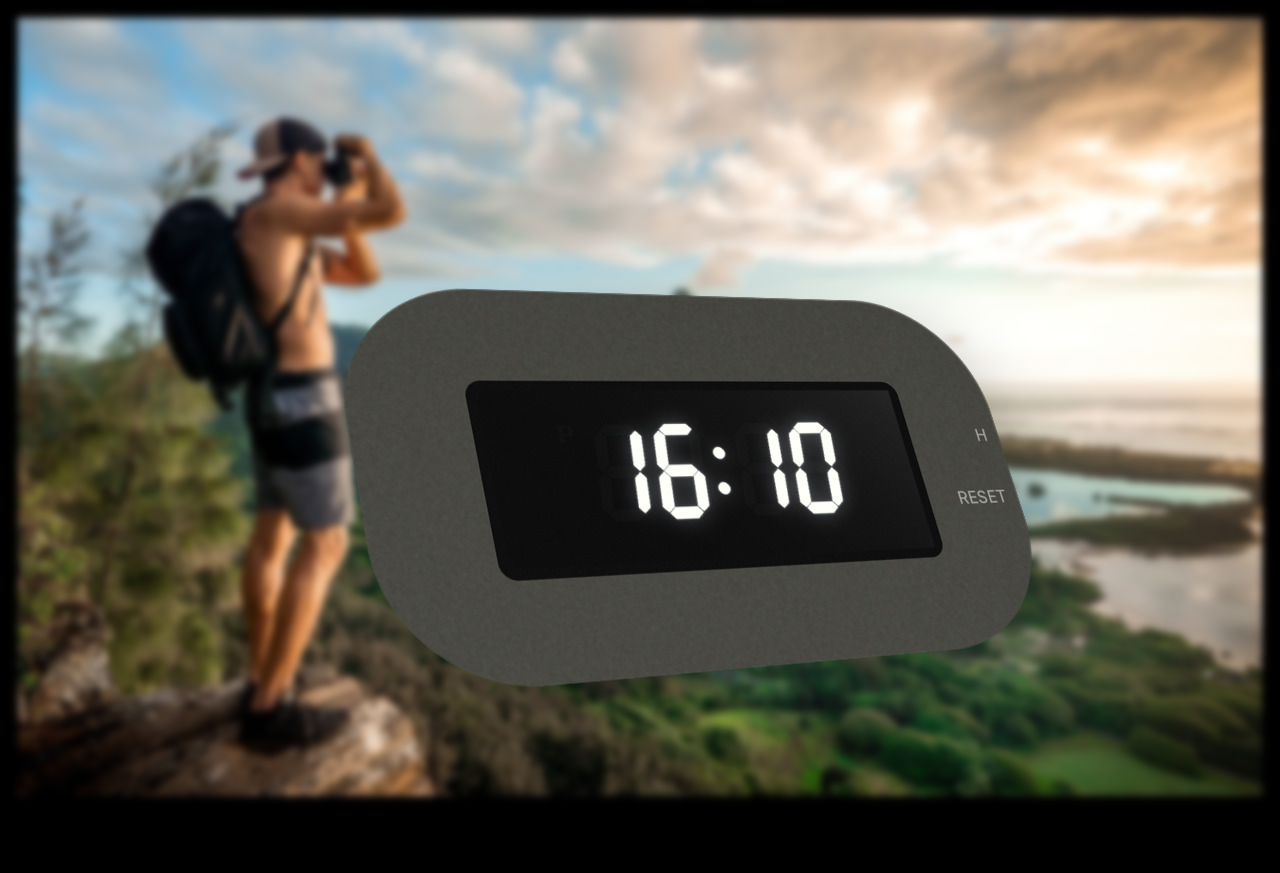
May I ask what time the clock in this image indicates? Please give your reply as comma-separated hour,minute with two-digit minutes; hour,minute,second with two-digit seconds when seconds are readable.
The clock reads 16,10
